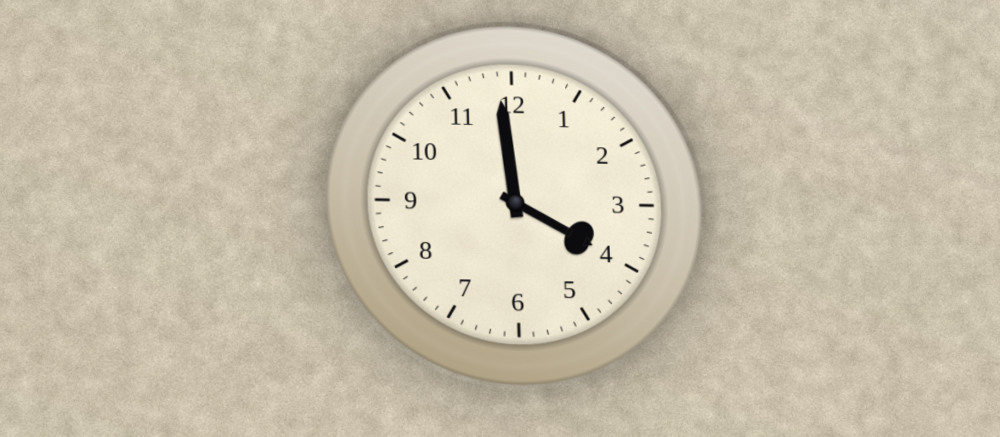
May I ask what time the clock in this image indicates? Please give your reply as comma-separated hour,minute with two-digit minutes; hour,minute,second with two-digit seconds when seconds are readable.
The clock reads 3,59
